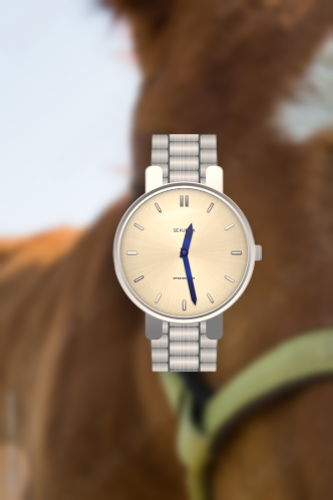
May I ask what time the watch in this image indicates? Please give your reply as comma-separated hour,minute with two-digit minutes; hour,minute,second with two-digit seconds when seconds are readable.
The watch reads 12,28
